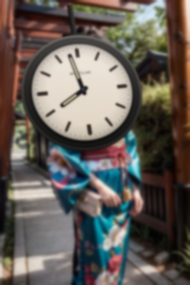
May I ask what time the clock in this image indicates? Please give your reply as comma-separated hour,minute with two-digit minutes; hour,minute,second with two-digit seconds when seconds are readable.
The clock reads 7,58
